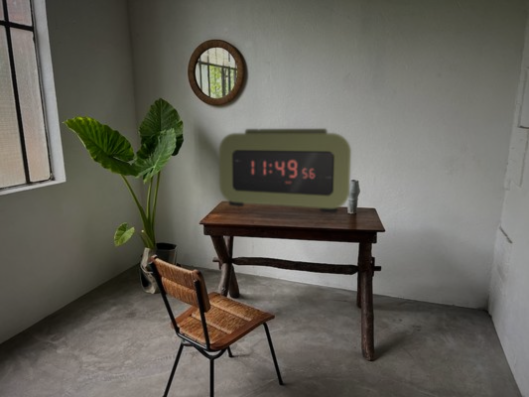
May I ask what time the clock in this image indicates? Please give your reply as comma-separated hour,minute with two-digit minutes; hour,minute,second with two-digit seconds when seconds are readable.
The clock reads 11,49
